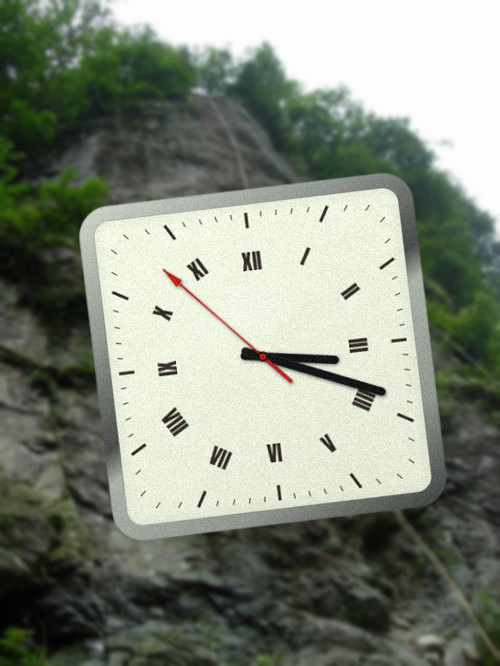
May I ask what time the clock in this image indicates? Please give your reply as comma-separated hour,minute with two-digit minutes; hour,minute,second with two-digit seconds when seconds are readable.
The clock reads 3,18,53
